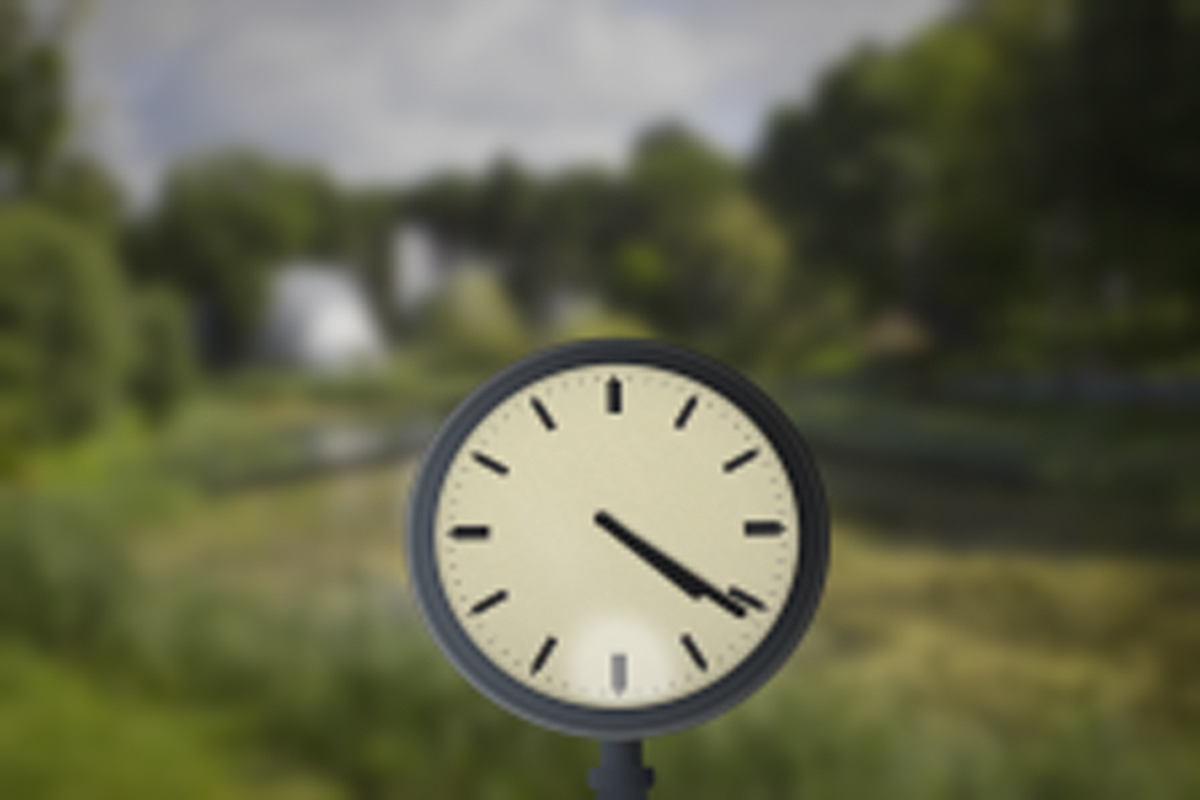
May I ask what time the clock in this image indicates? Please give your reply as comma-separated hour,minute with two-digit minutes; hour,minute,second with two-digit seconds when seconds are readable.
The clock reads 4,21
